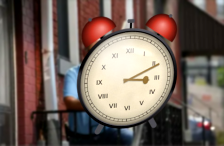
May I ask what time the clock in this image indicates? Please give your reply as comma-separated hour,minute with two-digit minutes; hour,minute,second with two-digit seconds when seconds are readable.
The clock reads 3,11
